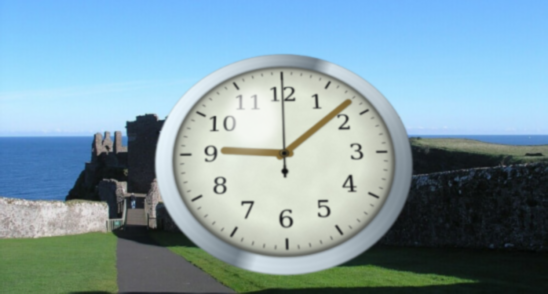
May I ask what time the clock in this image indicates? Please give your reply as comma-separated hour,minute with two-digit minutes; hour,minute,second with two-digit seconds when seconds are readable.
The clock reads 9,08,00
